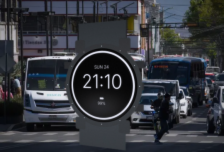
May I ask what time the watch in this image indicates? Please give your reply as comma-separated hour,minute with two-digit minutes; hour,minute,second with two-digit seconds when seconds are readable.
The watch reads 21,10
